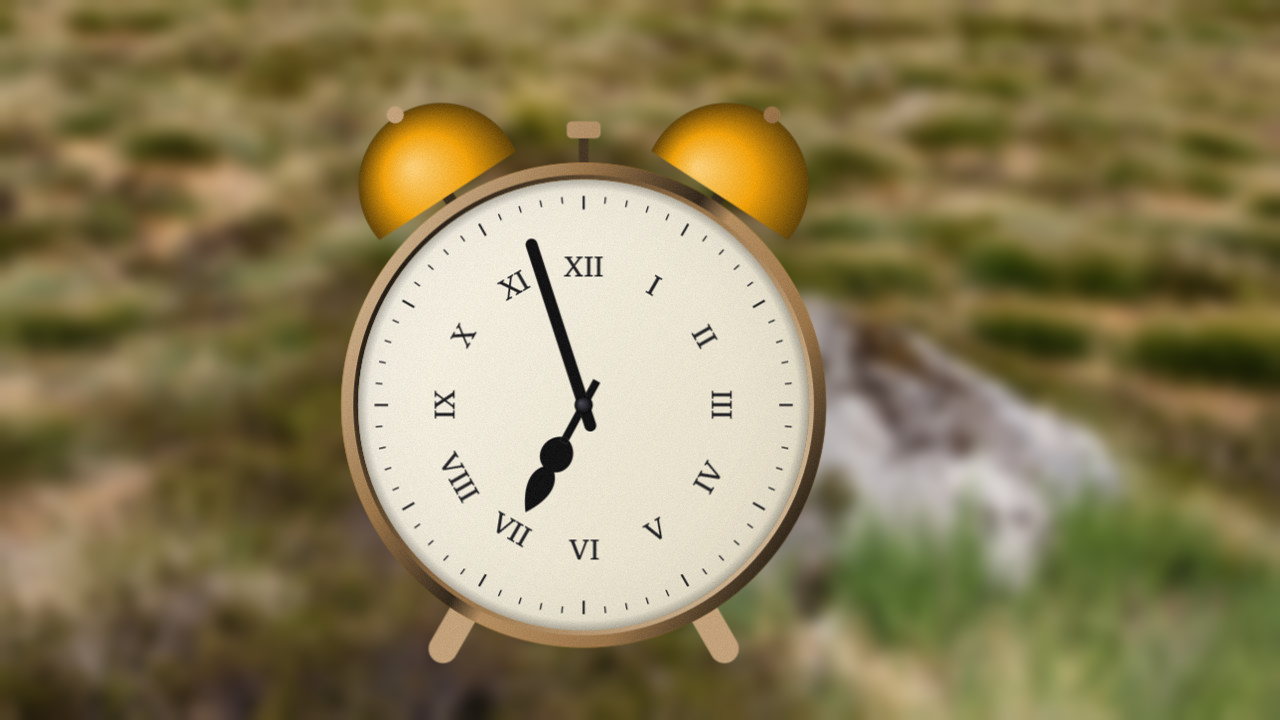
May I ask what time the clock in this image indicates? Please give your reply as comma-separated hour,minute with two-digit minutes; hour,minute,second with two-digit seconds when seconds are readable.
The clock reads 6,57
